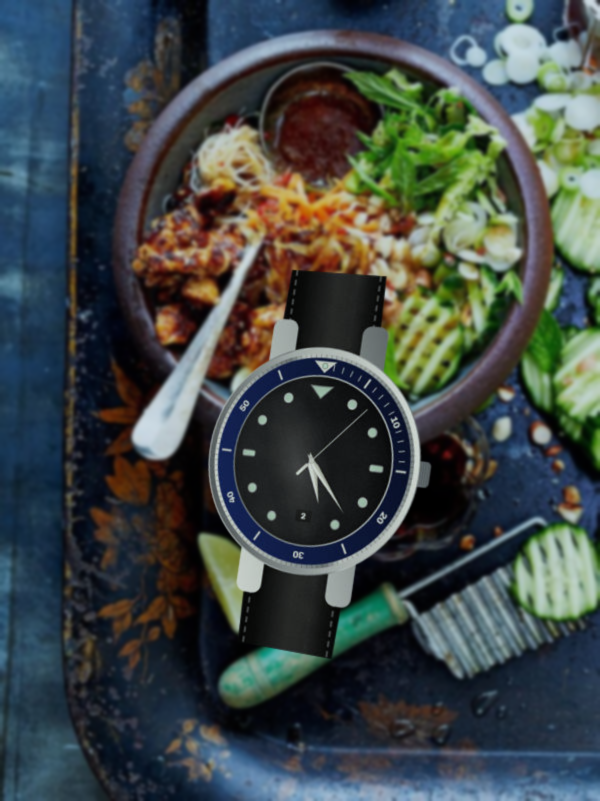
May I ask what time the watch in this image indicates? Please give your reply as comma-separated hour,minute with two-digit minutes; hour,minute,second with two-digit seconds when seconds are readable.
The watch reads 5,23,07
